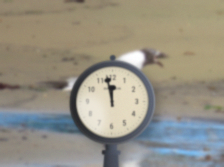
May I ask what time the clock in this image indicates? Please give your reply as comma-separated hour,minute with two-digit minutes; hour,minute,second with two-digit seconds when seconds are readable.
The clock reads 11,58
